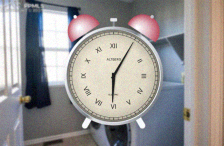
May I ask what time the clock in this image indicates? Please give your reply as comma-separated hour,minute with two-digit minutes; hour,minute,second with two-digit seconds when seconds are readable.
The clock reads 6,05
